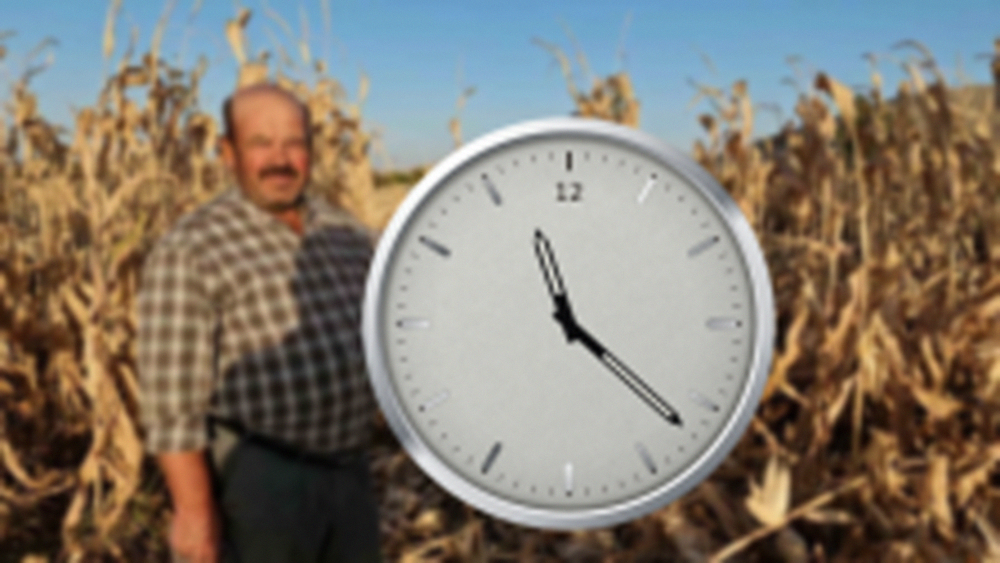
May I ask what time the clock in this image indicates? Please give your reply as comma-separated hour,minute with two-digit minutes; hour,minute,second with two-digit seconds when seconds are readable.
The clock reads 11,22
